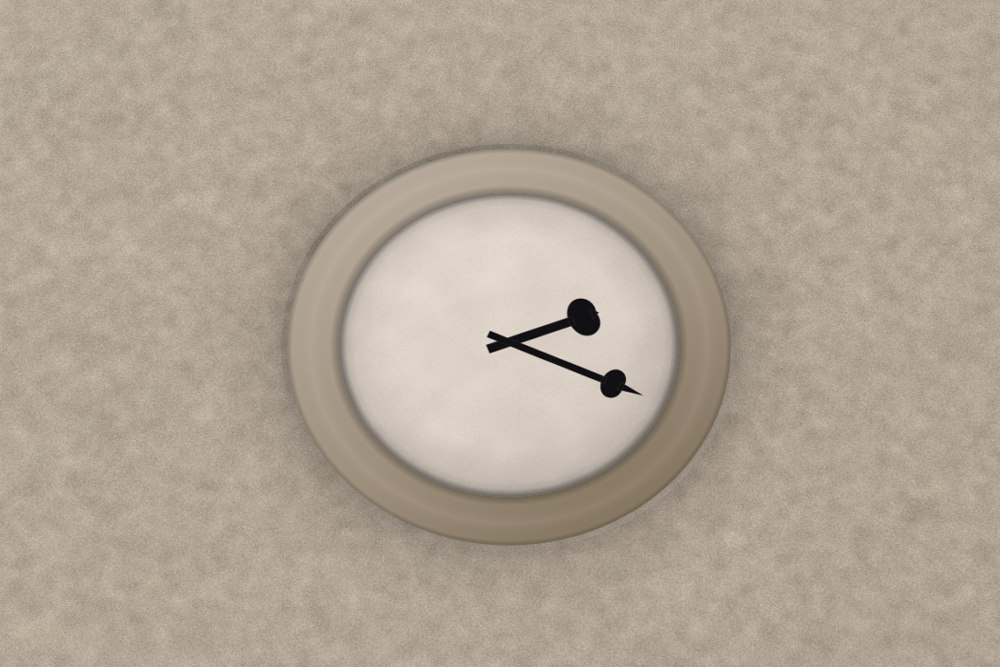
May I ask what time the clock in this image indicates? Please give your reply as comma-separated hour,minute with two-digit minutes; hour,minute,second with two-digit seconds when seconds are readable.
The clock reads 2,19
